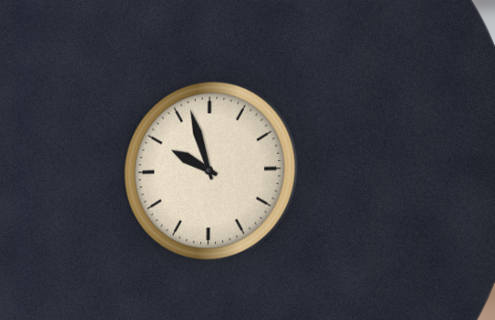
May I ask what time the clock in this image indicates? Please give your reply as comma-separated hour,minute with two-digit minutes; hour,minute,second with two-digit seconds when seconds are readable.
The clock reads 9,57
